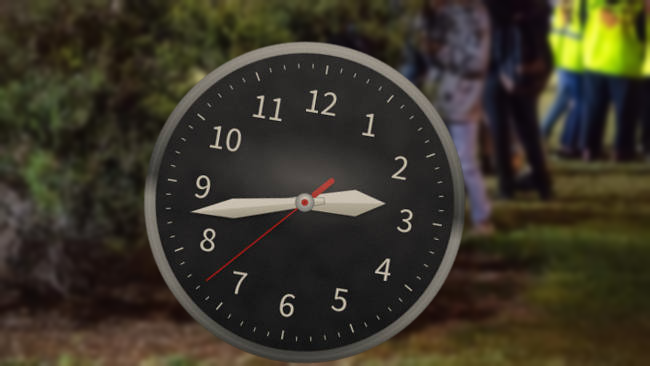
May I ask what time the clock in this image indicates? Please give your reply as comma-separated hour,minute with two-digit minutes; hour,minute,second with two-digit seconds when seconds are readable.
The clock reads 2,42,37
